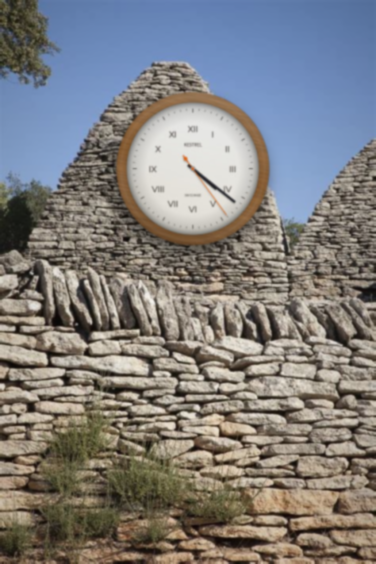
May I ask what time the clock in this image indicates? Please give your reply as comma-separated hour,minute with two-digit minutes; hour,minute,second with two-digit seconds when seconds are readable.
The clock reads 4,21,24
